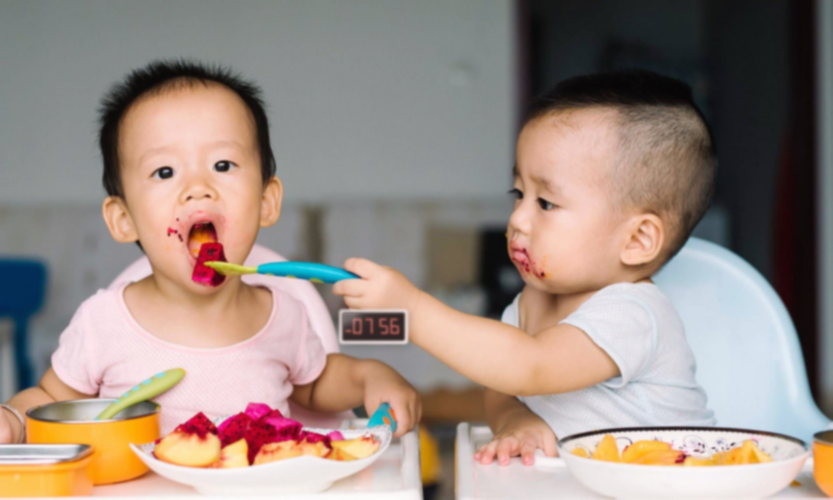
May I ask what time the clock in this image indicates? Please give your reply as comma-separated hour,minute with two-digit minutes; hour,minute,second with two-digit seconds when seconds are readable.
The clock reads 7,56
